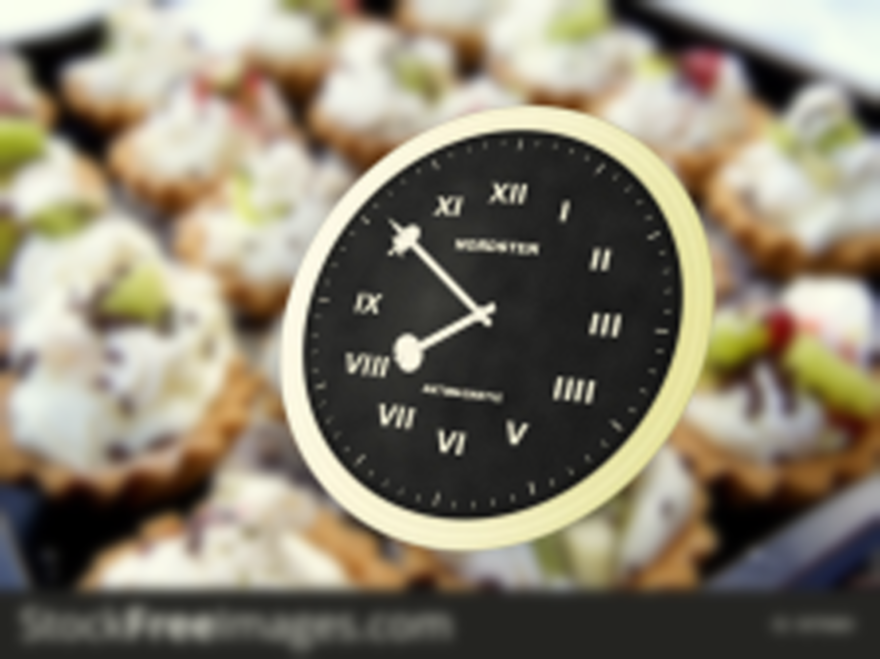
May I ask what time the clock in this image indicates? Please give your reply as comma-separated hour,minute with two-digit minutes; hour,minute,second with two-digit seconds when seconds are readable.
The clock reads 7,51
